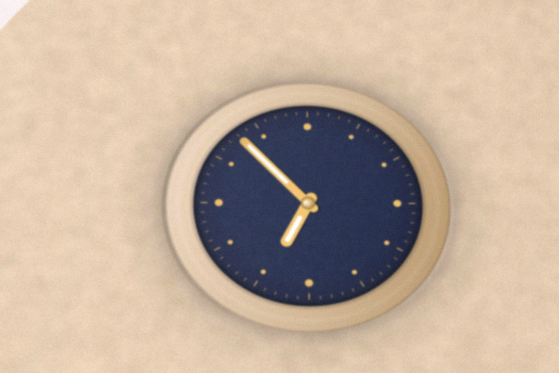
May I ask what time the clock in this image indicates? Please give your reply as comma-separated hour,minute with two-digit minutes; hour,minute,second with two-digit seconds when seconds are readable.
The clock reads 6,53
